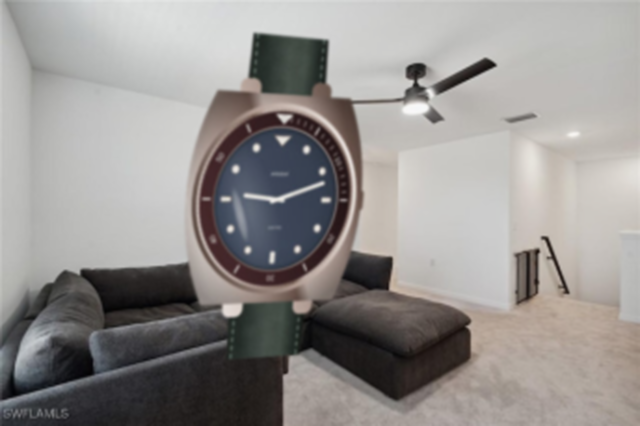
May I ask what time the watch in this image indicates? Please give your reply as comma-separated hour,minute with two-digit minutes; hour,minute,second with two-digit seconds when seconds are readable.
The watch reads 9,12
